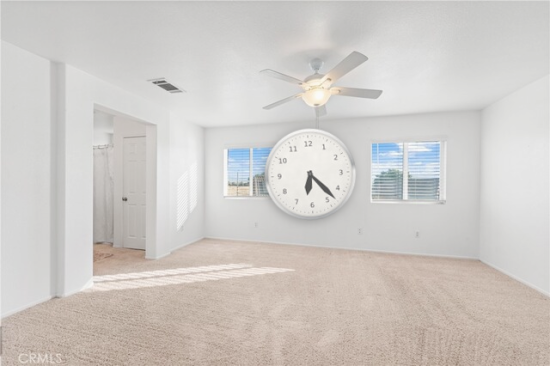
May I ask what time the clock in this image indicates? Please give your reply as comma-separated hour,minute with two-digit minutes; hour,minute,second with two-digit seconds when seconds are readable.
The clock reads 6,23
